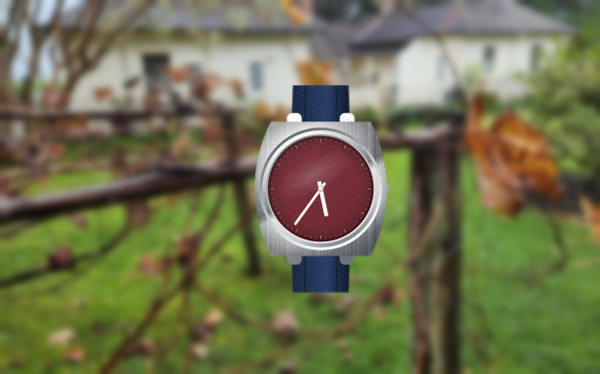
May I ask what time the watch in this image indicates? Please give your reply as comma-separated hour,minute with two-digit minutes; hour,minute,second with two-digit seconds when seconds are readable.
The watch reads 5,36
